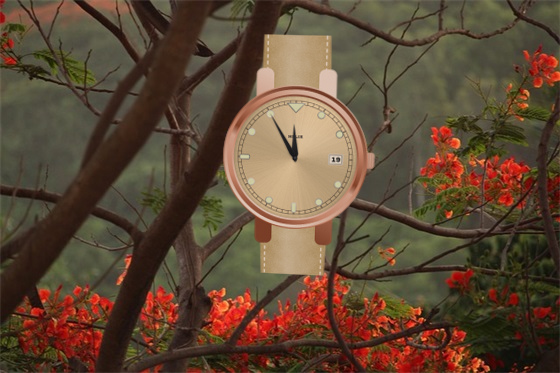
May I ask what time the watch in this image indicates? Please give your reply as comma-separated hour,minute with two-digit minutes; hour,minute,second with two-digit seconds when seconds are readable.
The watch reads 11,55
